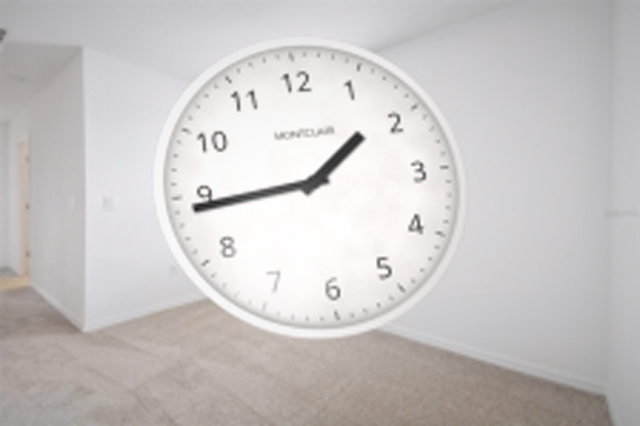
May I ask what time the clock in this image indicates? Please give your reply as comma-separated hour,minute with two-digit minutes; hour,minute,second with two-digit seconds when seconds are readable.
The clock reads 1,44
